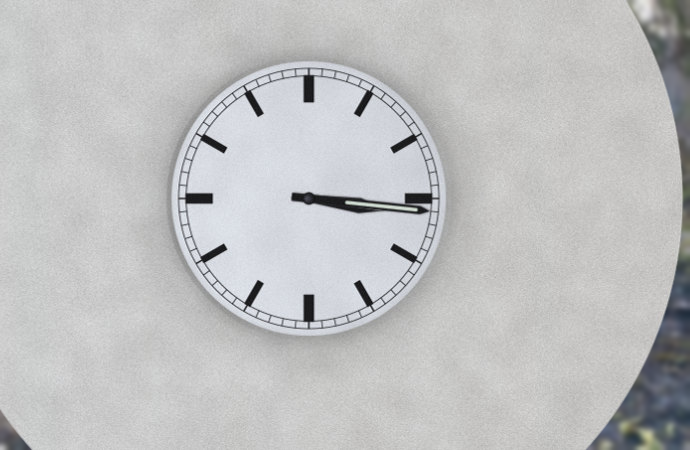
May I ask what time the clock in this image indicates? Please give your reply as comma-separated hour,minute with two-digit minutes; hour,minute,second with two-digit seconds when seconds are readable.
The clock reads 3,16
